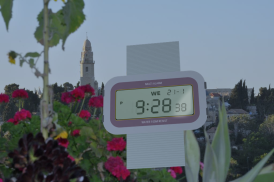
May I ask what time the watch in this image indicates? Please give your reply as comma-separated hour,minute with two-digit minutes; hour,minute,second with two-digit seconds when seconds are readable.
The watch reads 9,28,38
